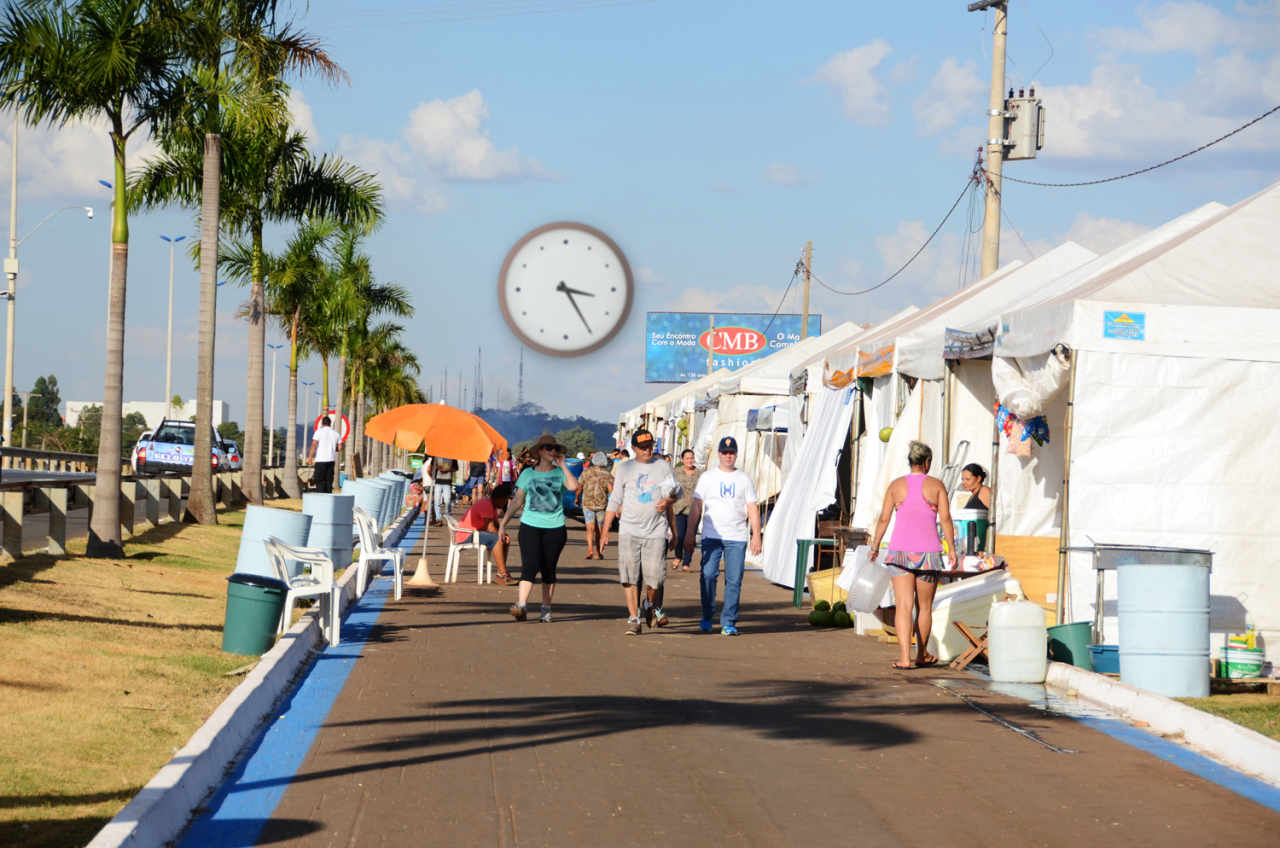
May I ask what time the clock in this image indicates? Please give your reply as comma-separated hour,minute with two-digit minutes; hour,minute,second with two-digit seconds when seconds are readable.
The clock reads 3,25
